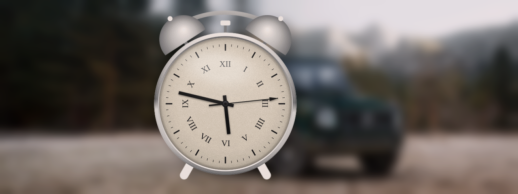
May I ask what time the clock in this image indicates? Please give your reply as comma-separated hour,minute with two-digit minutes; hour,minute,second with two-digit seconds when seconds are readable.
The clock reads 5,47,14
